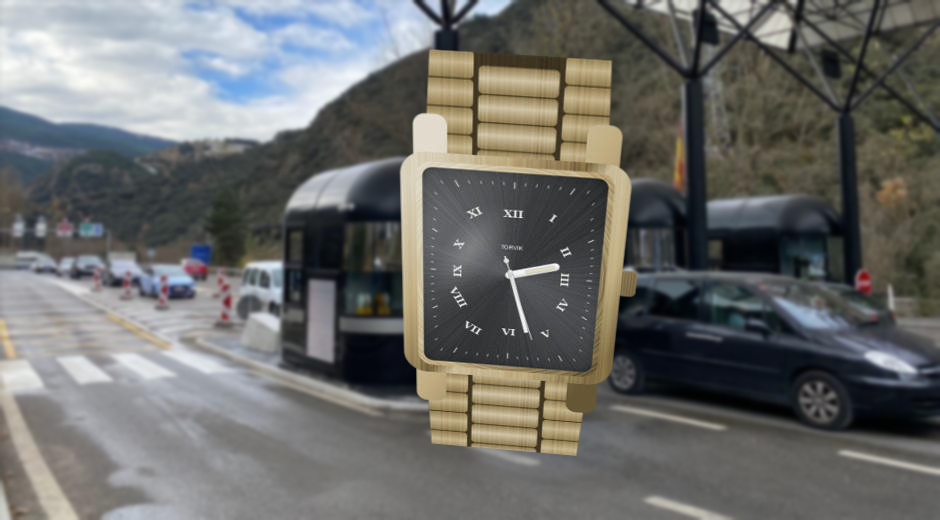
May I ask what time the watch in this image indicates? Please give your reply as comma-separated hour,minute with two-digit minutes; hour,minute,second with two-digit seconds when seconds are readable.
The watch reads 2,27,27
